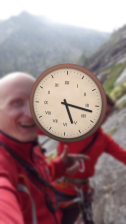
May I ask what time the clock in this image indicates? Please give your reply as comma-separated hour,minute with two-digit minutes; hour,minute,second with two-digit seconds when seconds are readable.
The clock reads 5,17
